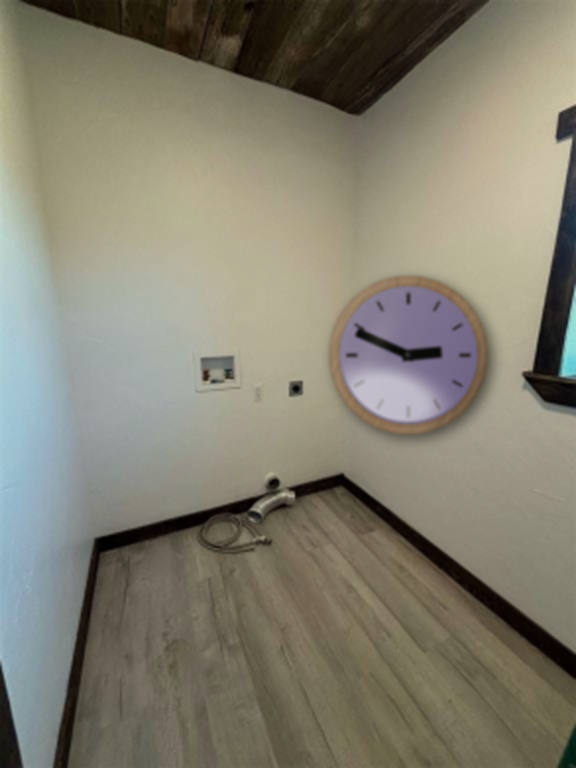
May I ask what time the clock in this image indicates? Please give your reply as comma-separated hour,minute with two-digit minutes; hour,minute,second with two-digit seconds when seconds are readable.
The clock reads 2,49
